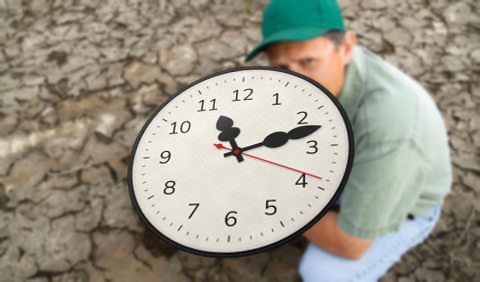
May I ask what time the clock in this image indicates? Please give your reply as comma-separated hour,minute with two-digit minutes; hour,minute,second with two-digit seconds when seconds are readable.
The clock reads 11,12,19
